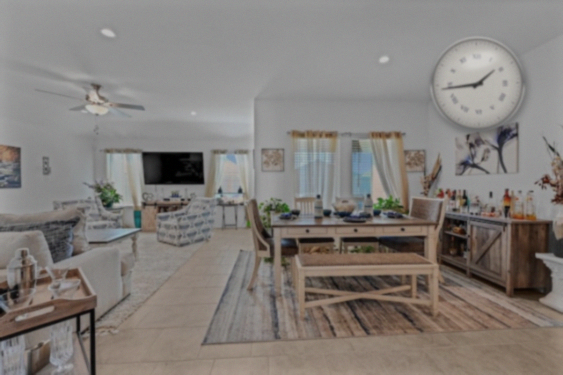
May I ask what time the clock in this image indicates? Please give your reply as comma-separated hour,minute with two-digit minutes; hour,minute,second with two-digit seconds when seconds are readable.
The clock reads 1,44
